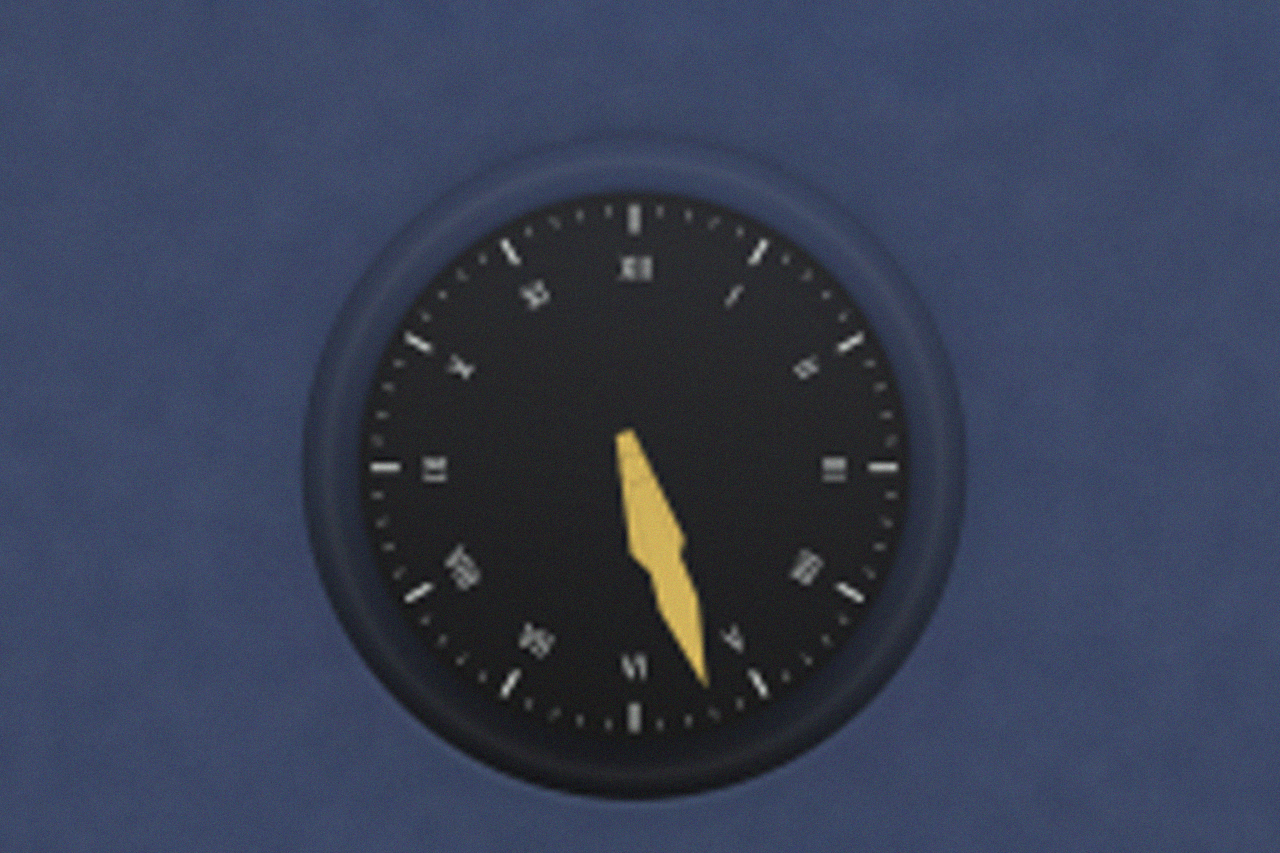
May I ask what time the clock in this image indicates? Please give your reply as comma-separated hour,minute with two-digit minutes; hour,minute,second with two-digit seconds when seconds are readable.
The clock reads 5,27
